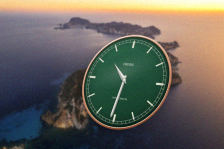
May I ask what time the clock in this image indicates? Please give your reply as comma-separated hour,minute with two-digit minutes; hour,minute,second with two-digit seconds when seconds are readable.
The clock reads 10,31
